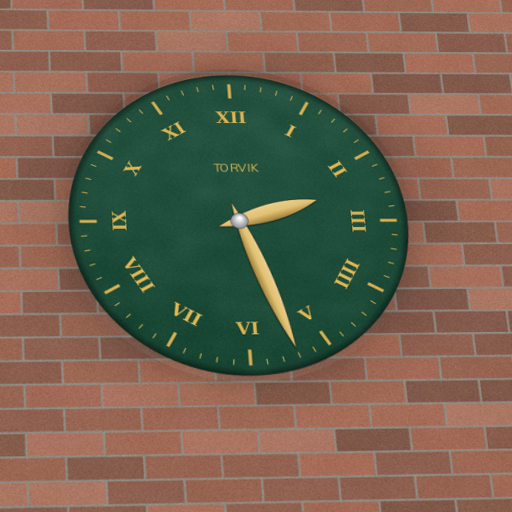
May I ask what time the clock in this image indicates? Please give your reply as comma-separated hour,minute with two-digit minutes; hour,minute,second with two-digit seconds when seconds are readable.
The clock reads 2,27
